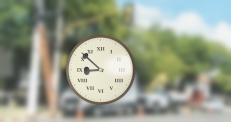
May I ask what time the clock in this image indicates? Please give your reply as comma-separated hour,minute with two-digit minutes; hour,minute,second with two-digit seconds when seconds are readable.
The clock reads 8,52
